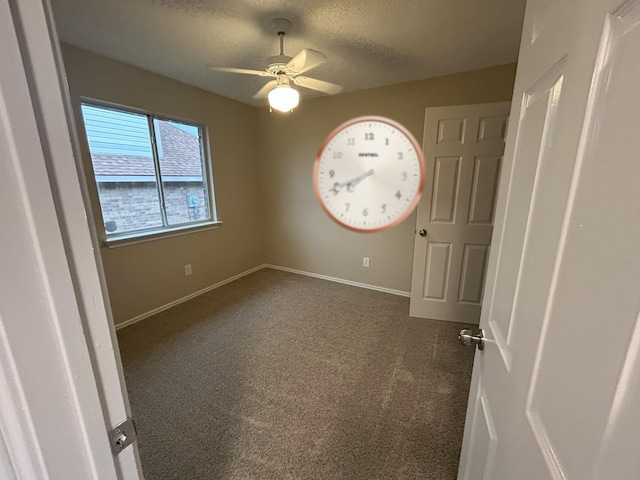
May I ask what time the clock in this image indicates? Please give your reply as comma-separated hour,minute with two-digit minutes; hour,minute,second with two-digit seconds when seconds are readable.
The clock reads 7,41
